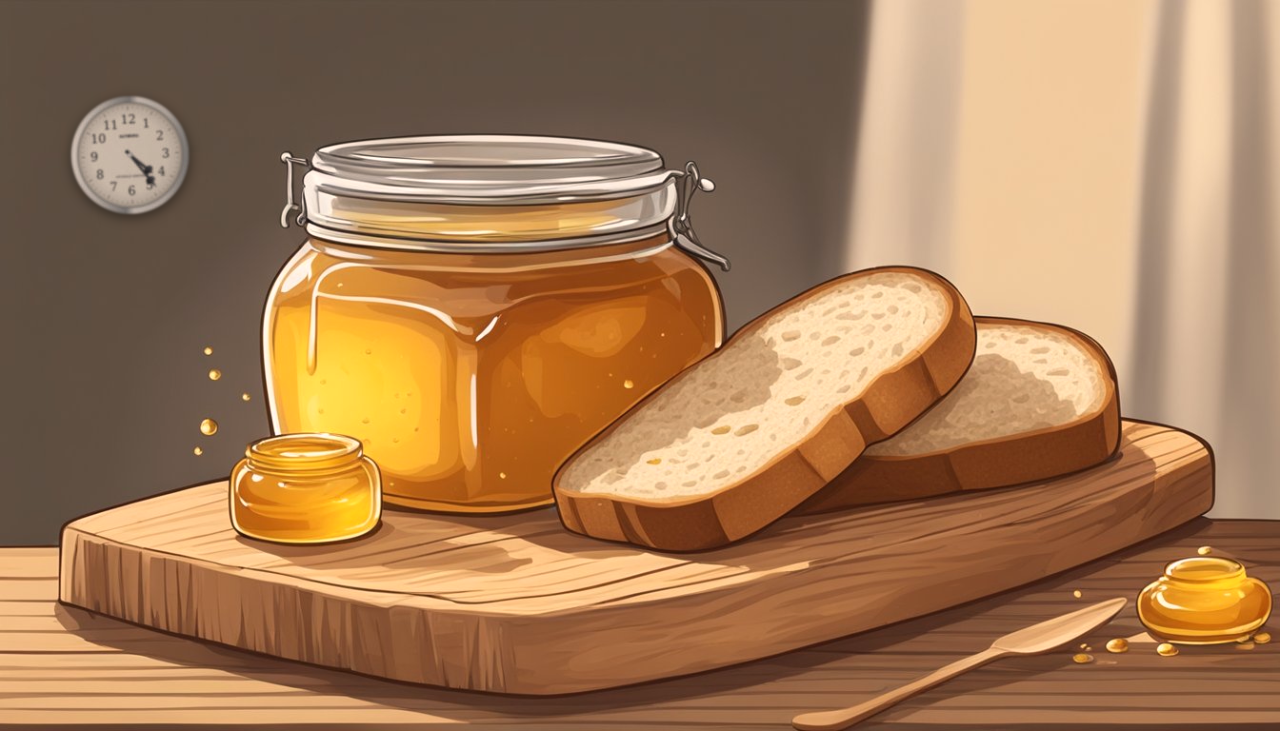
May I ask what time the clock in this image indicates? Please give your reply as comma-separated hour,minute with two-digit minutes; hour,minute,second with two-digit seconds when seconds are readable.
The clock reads 4,24
